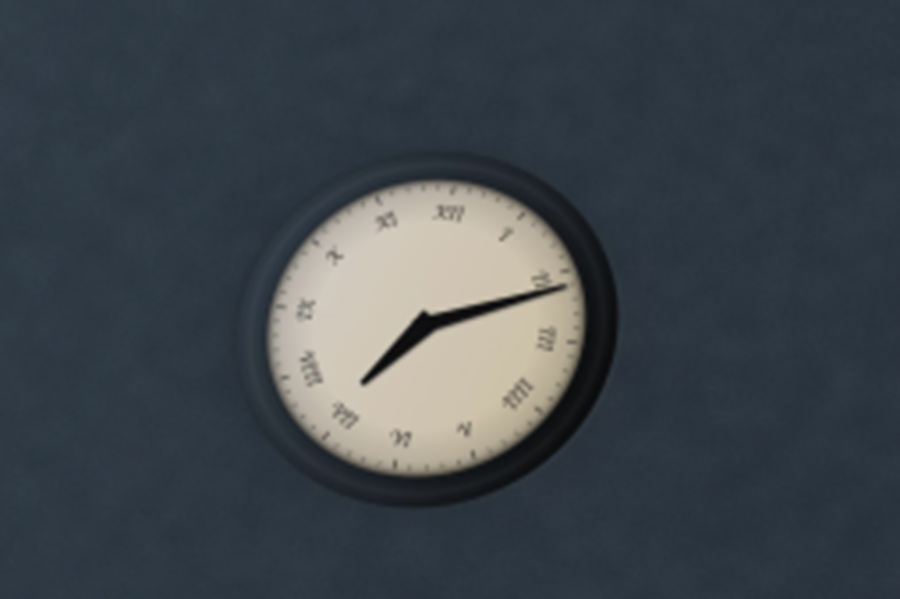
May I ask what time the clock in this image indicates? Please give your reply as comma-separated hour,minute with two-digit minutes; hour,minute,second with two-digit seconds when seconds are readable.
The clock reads 7,11
